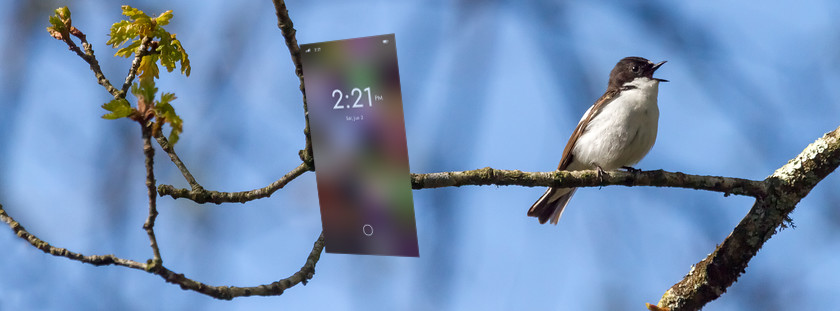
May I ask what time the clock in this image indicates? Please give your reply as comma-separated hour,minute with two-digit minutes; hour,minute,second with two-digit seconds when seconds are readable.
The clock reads 2,21
